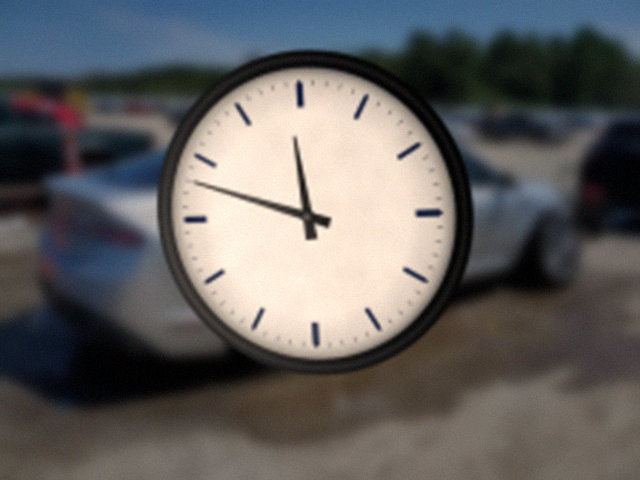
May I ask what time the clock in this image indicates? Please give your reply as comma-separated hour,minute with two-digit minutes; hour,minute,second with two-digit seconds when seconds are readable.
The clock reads 11,48
